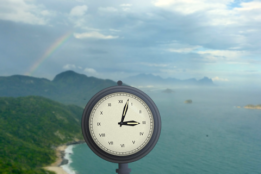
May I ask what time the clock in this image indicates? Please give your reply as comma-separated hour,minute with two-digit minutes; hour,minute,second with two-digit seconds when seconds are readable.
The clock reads 3,03
